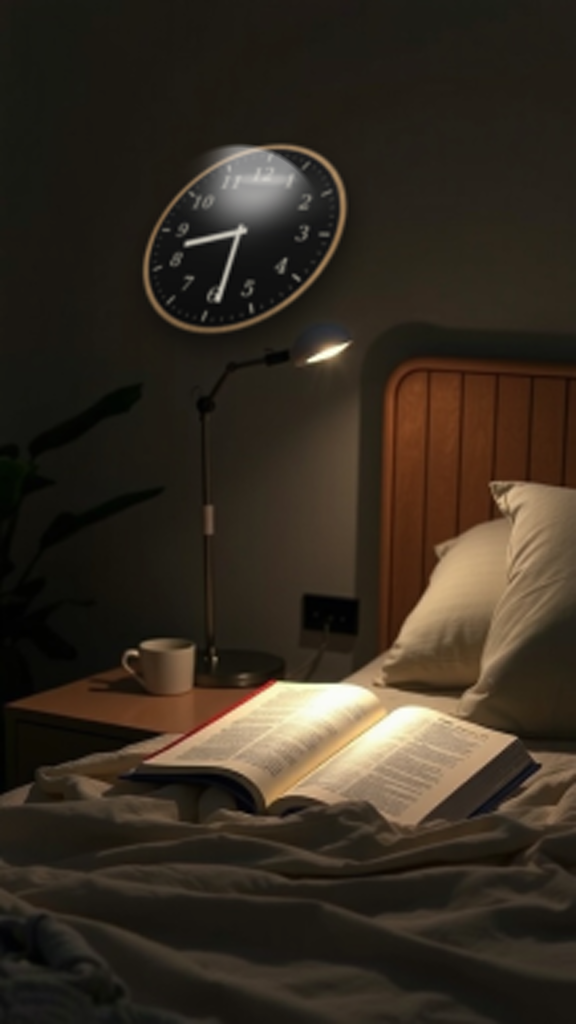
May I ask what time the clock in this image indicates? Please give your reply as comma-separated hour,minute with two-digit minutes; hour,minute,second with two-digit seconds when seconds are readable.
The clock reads 8,29
